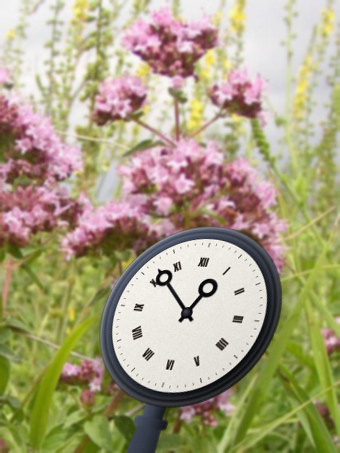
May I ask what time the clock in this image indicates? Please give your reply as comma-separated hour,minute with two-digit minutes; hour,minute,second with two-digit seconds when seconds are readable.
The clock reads 12,52
